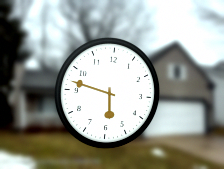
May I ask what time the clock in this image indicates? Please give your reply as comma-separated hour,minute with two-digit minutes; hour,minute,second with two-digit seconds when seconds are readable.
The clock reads 5,47
